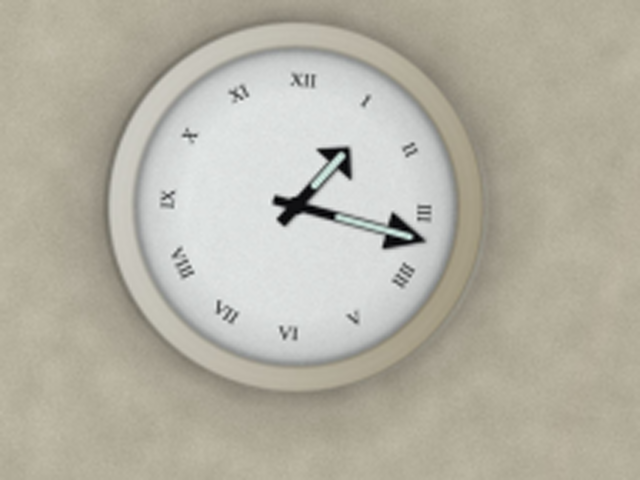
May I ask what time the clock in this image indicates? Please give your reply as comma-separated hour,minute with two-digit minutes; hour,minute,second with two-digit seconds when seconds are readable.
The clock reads 1,17
